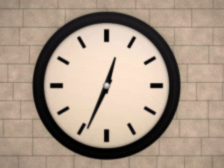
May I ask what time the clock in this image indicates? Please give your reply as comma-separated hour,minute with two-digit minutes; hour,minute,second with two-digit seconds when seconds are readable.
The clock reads 12,34
